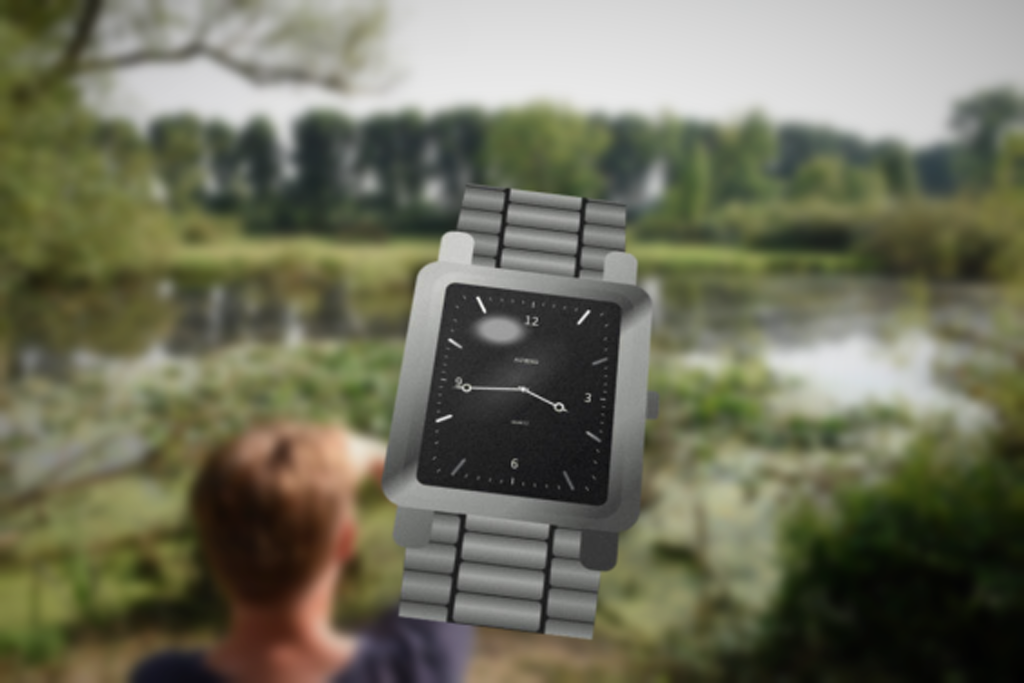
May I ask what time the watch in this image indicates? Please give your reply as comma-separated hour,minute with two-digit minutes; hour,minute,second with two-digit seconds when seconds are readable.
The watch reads 3,44
